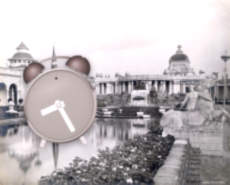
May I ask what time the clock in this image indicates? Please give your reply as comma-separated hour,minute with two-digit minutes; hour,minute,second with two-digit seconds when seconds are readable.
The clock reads 8,26
